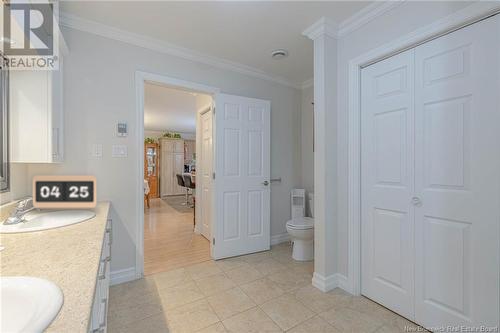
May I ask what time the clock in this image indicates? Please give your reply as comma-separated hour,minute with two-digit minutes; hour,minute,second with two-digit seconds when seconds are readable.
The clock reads 4,25
